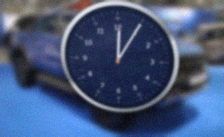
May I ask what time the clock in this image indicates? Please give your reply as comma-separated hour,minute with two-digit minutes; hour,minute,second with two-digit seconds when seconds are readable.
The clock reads 12,05
